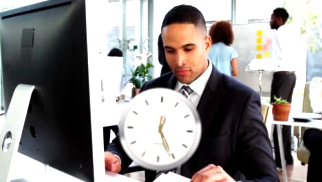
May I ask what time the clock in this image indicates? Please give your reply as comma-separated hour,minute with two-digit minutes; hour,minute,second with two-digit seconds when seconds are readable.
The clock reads 12,26
